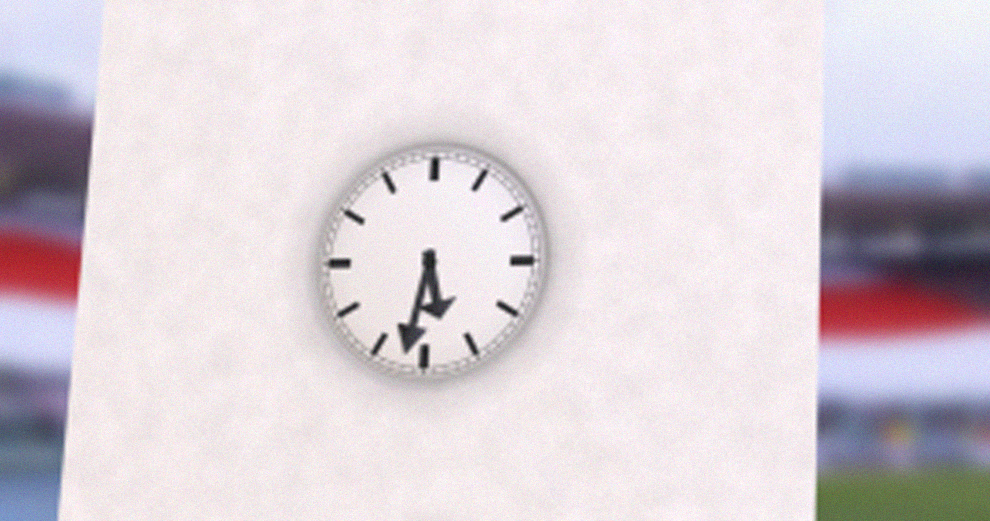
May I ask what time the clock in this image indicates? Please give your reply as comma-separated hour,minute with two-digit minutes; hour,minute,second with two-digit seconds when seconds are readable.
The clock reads 5,32
